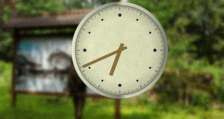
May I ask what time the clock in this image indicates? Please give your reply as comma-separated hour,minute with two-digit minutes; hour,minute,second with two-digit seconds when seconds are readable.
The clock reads 6,41
